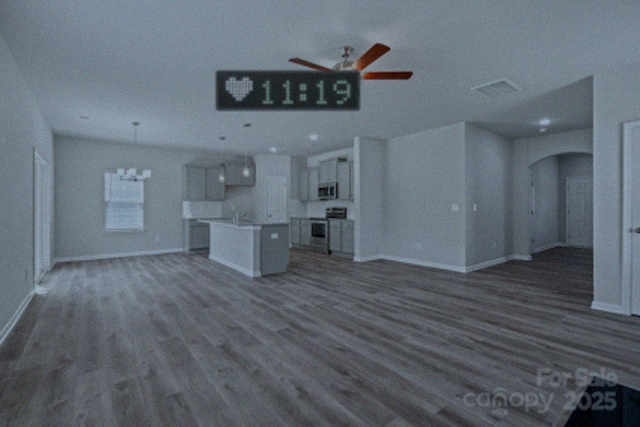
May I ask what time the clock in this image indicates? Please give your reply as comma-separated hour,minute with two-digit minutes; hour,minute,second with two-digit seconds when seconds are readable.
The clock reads 11,19
